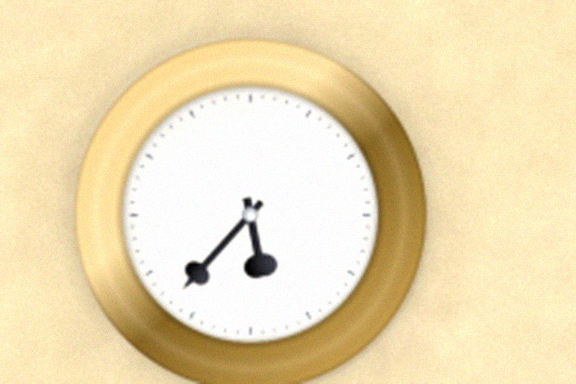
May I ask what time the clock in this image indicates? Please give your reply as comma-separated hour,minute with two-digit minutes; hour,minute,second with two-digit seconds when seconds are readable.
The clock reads 5,37
